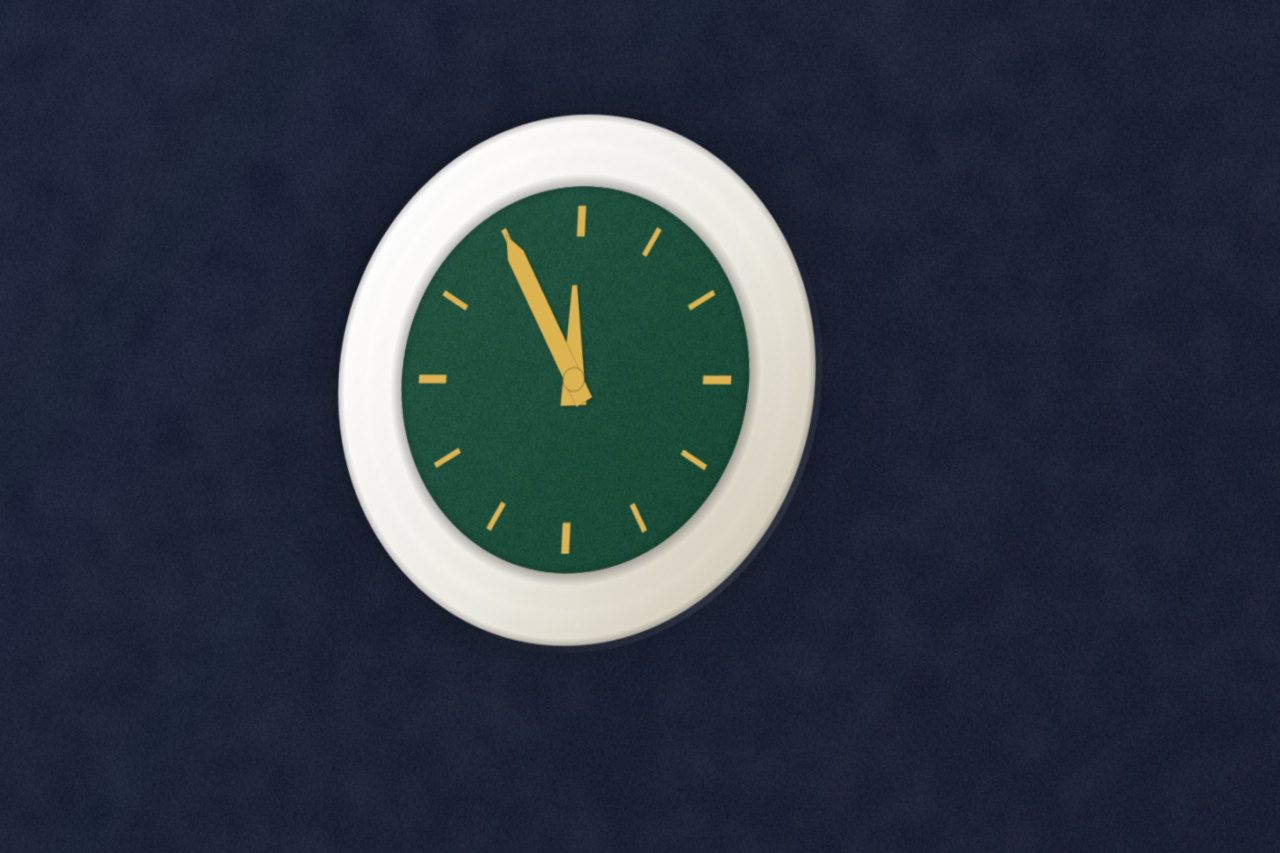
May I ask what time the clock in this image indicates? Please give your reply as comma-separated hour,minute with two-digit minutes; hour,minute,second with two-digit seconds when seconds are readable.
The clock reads 11,55
